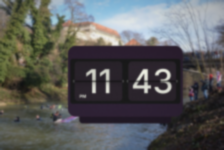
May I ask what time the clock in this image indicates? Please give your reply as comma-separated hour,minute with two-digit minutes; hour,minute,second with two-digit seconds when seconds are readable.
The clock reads 11,43
